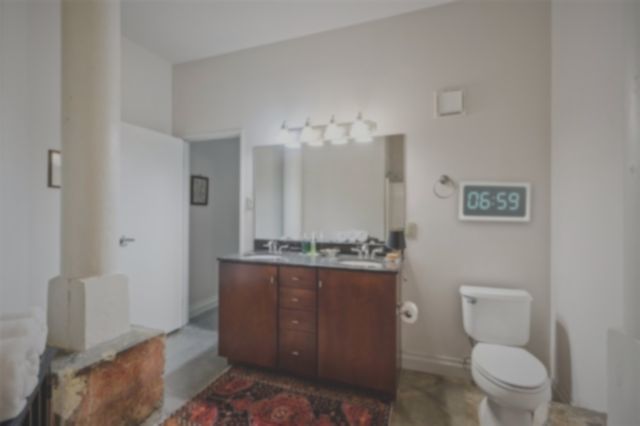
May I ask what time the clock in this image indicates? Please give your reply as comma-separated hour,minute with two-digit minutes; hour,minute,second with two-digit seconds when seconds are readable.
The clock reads 6,59
